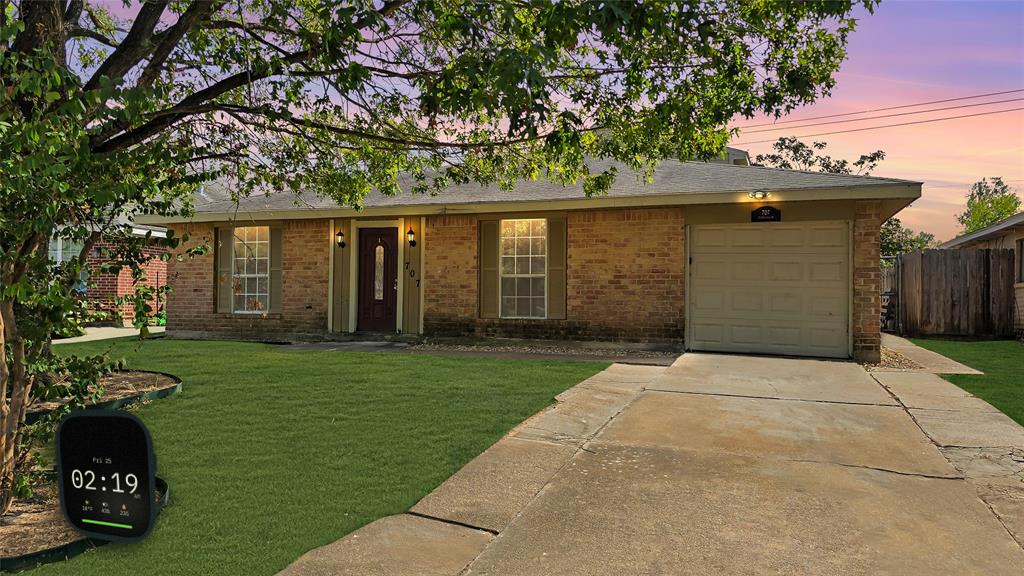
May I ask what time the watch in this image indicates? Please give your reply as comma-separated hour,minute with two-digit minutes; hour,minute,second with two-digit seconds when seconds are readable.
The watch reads 2,19
